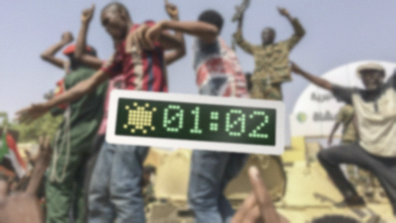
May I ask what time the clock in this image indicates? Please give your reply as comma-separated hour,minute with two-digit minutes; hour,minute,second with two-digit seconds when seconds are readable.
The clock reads 1,02
